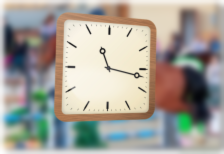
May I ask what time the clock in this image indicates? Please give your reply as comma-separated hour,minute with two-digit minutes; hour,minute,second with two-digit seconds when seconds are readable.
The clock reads 11,17
